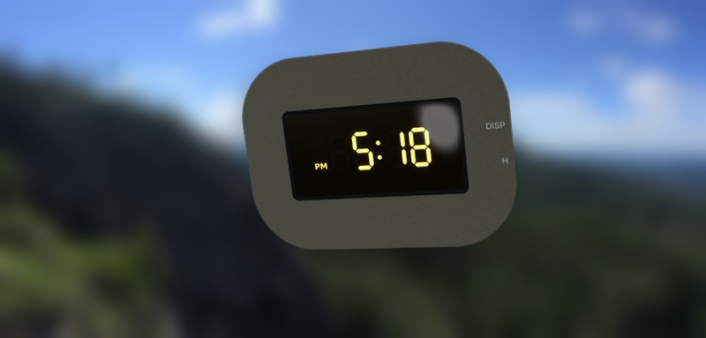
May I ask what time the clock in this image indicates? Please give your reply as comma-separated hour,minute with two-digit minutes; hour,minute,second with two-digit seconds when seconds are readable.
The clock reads 5,18
